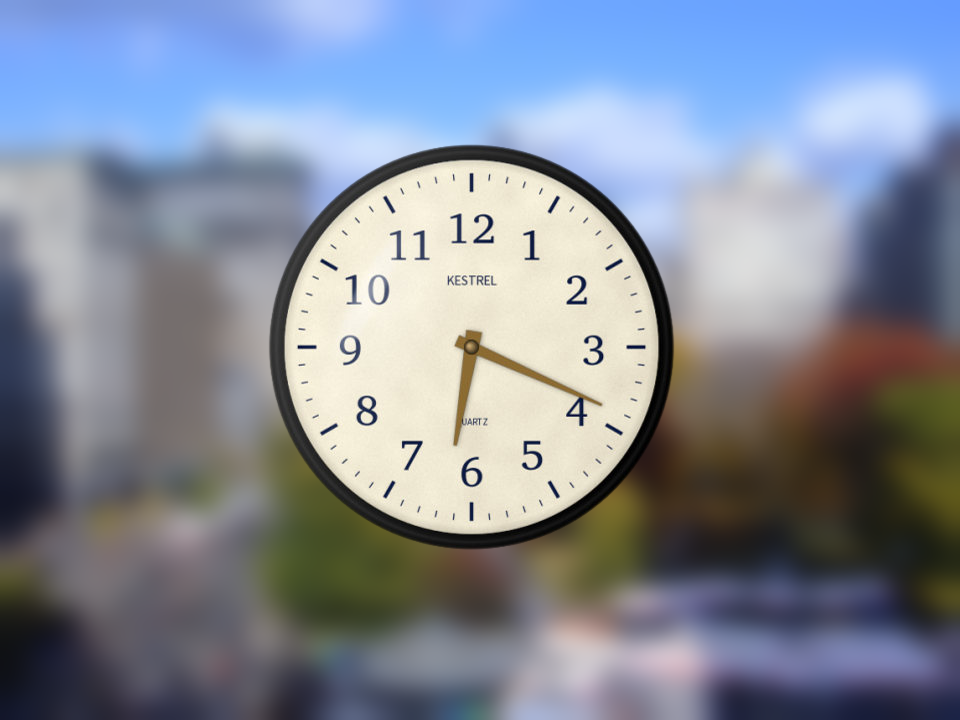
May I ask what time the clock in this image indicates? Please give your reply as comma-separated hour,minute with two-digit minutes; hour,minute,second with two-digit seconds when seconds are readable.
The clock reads 6,19
